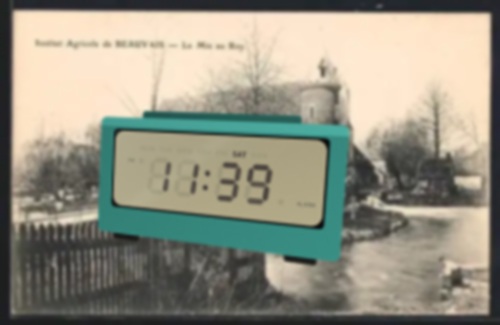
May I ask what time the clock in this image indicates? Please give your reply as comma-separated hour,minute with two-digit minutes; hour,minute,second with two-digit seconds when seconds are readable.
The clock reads 11,39
